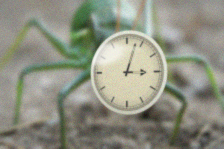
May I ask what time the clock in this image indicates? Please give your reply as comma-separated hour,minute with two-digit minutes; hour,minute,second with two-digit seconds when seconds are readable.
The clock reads 3,03
